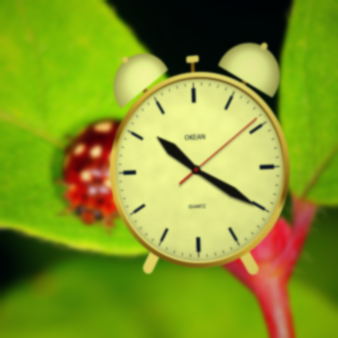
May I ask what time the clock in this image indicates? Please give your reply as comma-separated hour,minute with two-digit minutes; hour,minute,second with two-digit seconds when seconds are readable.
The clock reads 10,20,09
